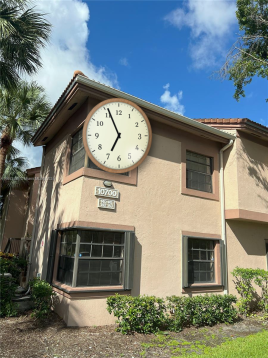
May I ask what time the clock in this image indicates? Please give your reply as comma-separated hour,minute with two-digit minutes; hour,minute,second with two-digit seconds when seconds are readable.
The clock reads 6,56
